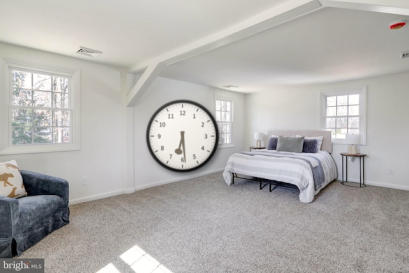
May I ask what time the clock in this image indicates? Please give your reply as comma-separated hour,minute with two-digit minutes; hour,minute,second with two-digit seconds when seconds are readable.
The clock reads 6,29
